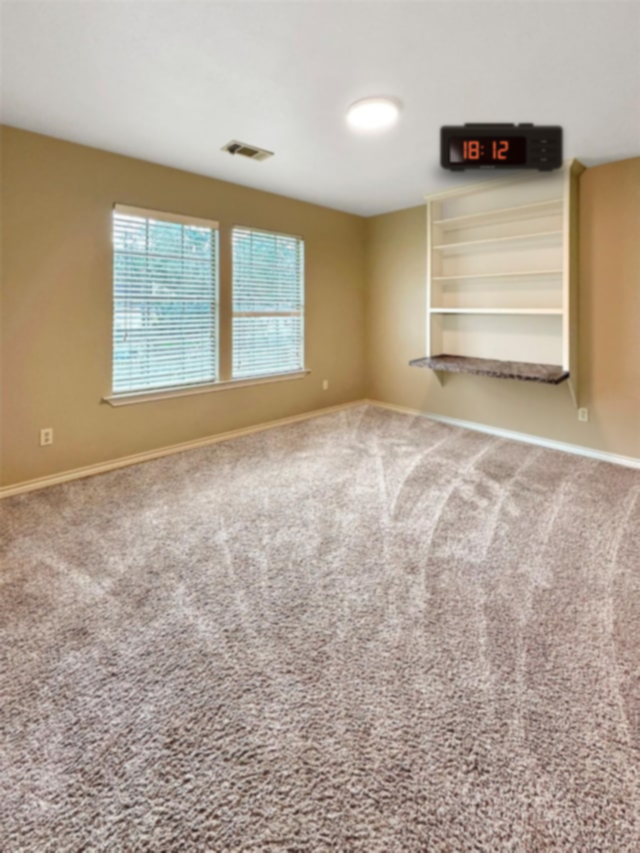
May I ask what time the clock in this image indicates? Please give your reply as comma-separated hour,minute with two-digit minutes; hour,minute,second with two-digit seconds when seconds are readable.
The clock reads 18,12
